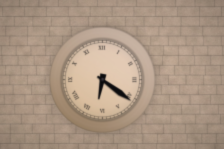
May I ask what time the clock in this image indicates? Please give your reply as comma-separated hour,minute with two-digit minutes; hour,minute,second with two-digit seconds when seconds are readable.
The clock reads 6,21
